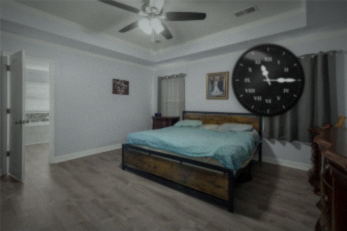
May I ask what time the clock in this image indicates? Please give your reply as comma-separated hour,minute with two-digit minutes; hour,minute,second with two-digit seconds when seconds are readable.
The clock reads 11,15
